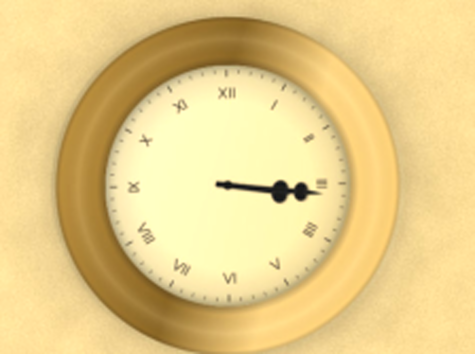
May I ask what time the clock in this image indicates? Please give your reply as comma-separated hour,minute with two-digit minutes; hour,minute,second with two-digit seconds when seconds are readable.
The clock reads 3,16
